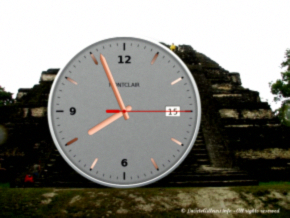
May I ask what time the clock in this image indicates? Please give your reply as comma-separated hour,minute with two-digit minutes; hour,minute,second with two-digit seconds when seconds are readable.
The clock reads 7,56,15
